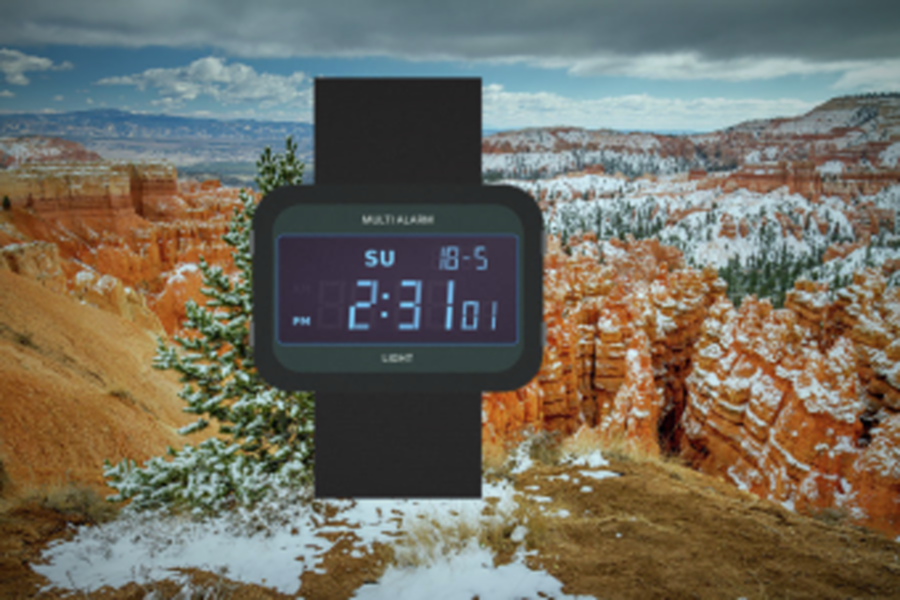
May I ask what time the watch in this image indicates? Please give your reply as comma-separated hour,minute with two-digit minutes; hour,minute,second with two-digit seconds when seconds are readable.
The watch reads 2,31,01
